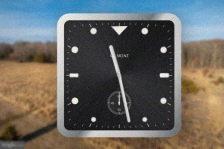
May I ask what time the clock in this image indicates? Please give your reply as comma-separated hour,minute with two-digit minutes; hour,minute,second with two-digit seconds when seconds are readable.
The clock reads 11,28
